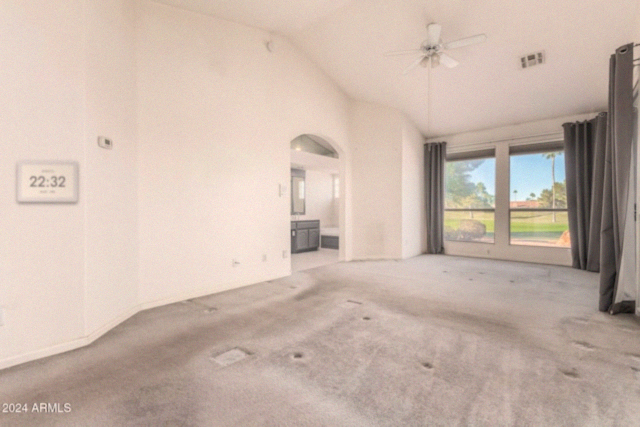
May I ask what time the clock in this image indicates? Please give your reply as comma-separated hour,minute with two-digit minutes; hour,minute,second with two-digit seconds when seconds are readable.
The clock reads 22,32
